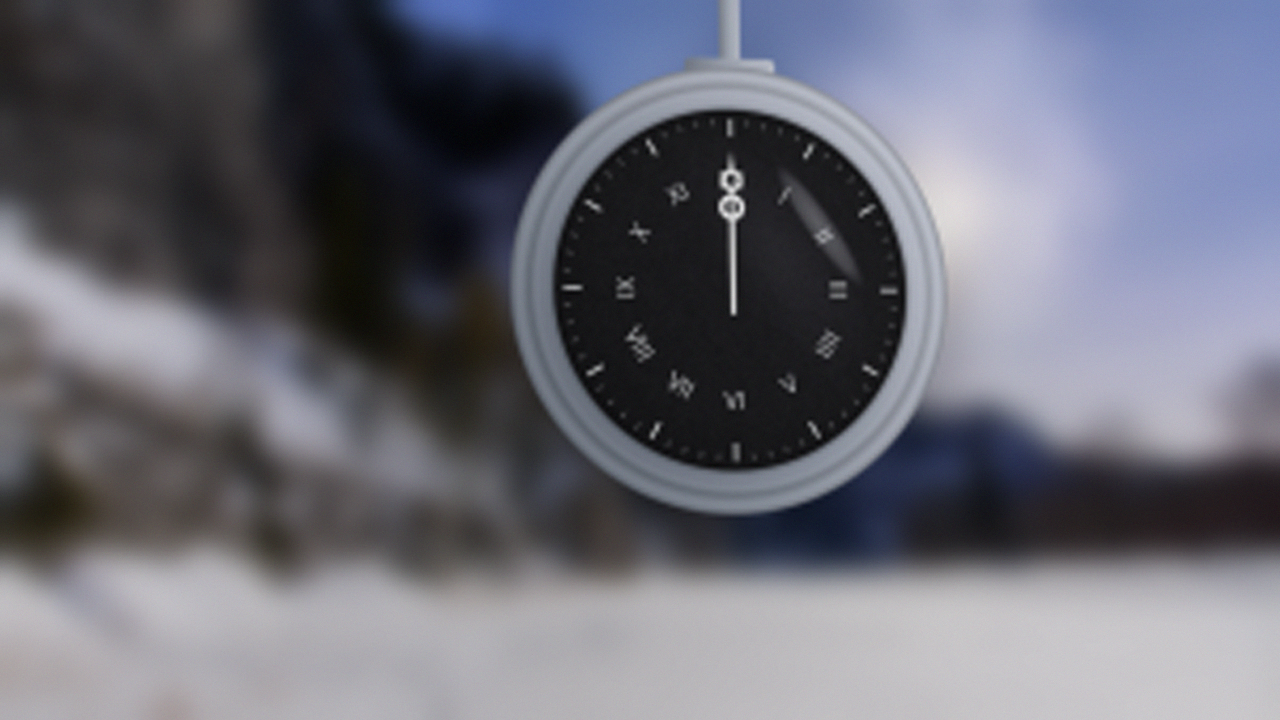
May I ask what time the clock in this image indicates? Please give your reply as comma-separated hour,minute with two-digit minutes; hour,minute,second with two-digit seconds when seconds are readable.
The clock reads 12,00
